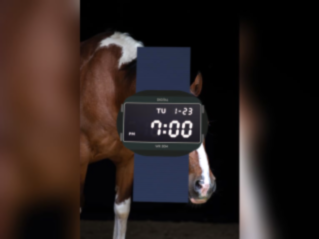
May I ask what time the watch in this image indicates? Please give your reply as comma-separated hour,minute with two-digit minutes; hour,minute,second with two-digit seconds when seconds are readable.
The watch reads 7,00
